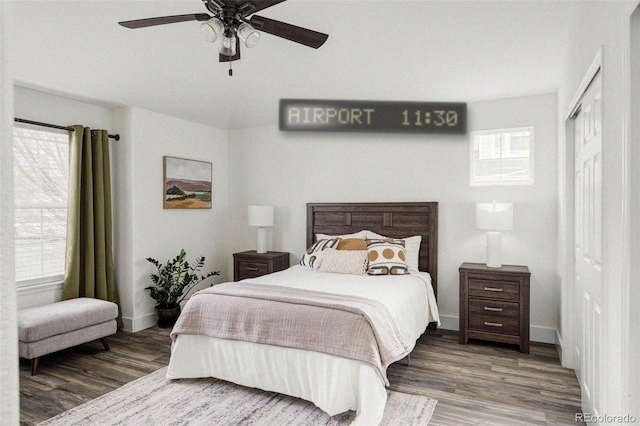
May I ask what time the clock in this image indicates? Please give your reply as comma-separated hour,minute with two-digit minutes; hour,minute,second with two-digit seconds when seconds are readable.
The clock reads 11,30
